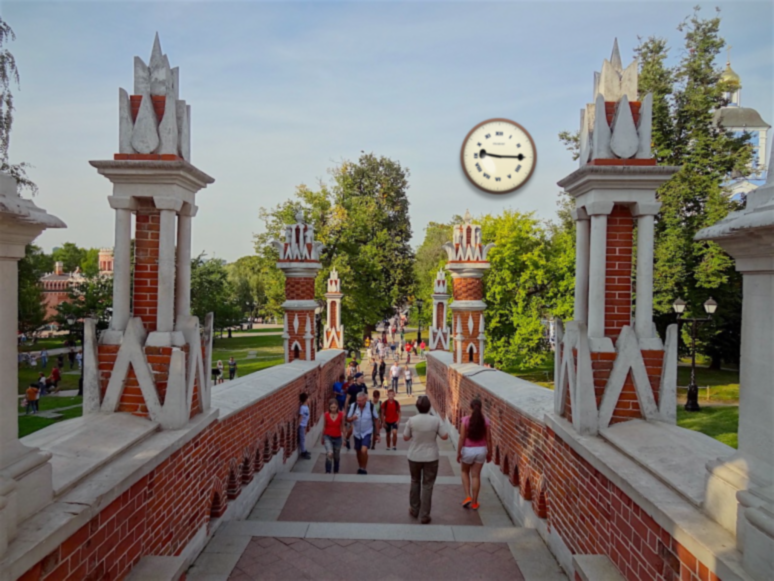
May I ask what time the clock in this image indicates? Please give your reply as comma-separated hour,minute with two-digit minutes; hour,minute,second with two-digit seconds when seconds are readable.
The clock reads 9,15
